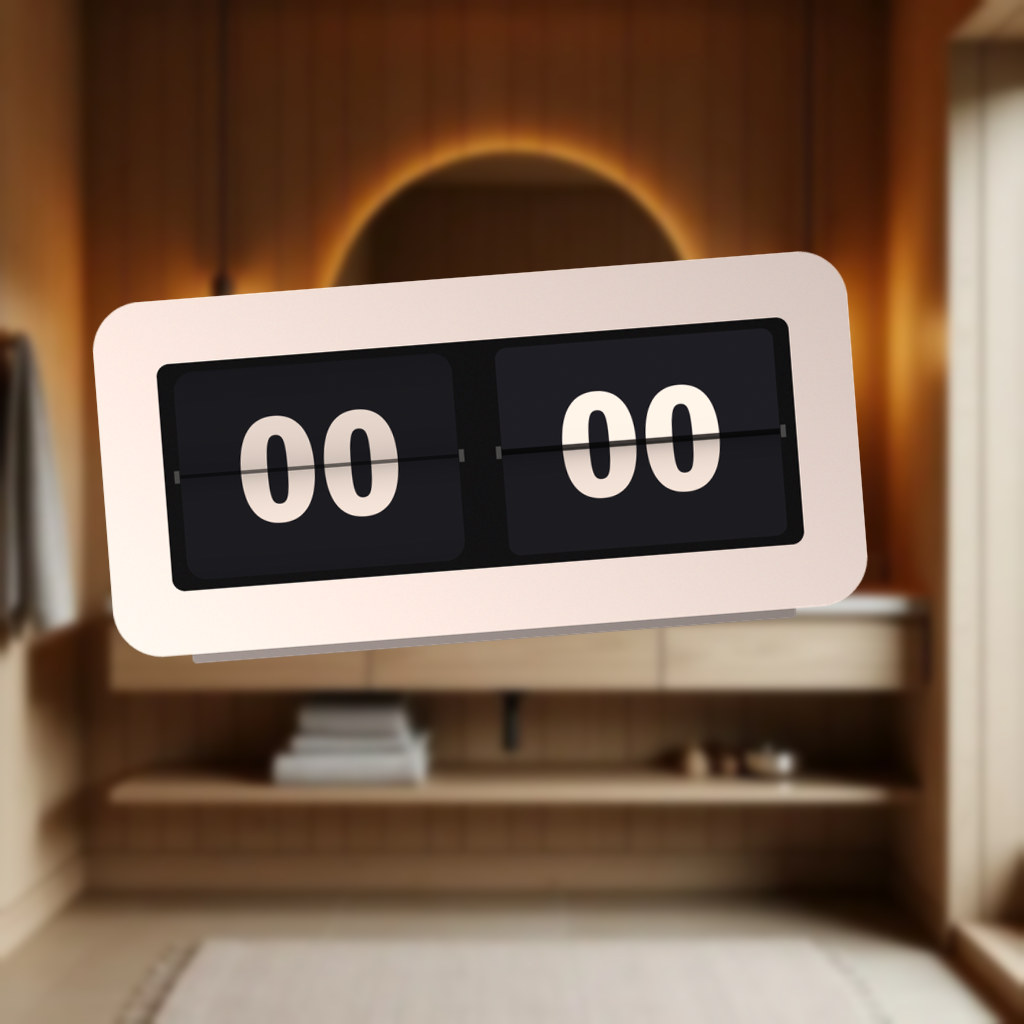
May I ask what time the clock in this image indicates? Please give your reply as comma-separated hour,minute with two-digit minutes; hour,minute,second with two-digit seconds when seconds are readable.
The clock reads 0,00
